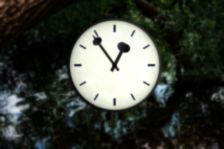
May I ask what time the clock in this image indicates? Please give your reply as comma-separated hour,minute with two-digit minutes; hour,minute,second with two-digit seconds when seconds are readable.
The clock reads 12,54
